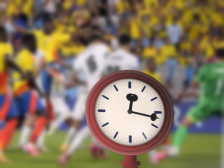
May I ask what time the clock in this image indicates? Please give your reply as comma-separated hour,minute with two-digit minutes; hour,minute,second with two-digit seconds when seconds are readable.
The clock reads 12,17
